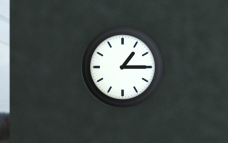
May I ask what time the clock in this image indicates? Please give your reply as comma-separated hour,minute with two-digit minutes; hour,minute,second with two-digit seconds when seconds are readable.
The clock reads 1,15
